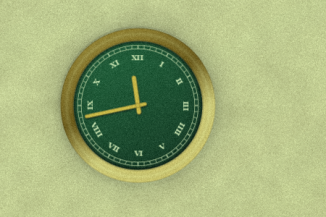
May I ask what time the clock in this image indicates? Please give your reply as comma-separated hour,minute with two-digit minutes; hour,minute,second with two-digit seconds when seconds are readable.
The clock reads 11,43
